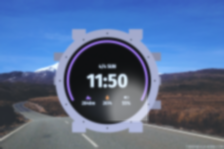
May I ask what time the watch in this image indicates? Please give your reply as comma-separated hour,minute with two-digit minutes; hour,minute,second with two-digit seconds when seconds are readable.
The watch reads 11,50
